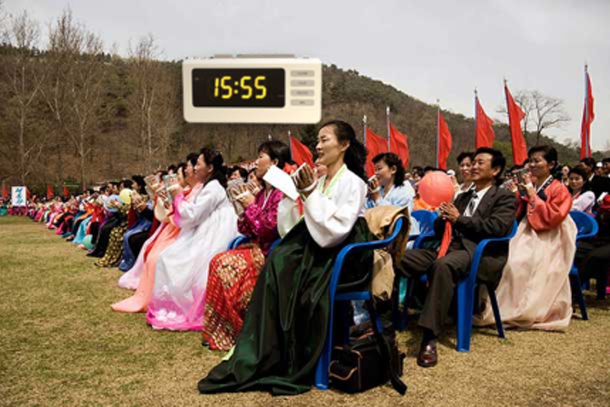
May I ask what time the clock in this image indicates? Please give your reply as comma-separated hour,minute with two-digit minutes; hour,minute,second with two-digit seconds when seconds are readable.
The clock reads 15,55
